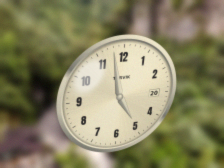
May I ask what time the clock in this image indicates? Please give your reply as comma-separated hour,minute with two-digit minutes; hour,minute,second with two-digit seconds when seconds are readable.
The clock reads 4,58
